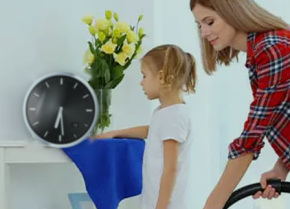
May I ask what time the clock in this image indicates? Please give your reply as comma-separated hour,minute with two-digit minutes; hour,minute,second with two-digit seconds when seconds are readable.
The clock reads 6,29
